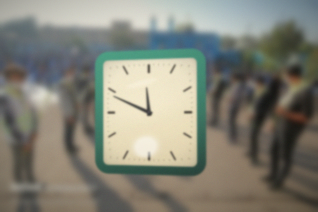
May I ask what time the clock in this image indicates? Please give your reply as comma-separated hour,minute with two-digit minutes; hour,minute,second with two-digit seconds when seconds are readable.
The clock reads 11,49
